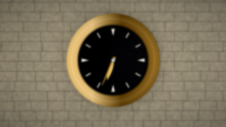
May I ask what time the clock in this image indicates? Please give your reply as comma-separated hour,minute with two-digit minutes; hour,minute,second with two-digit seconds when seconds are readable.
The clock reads 6,34
